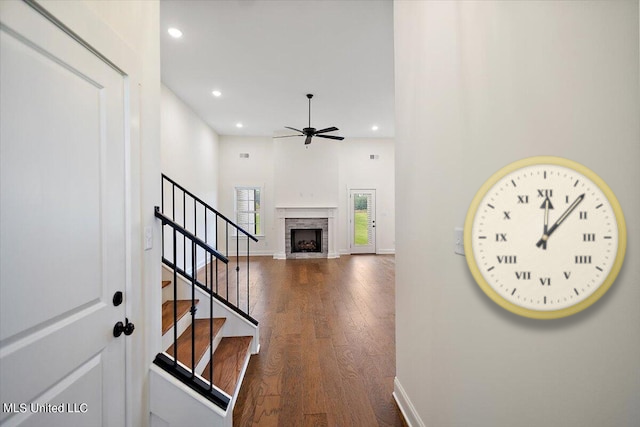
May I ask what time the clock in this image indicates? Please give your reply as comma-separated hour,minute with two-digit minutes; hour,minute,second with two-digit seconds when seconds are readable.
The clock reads 12,07
